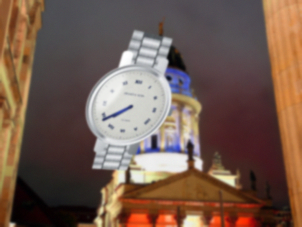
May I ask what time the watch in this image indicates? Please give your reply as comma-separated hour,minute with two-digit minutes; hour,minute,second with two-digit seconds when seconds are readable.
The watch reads 7,39
